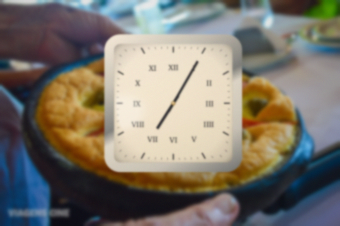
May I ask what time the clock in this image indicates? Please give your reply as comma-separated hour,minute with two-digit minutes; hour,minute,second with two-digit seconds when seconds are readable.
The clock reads 7,05
